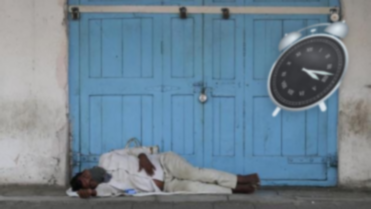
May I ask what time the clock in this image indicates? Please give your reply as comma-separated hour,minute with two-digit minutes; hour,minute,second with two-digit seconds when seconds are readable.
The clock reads 4,18
